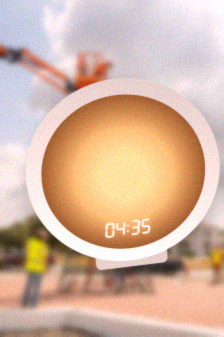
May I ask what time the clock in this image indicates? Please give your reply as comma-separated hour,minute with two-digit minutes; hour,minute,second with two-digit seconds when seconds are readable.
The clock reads 4,35
